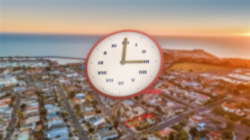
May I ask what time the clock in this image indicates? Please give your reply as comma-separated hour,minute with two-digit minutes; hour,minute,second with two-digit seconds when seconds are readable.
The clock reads 3,00
